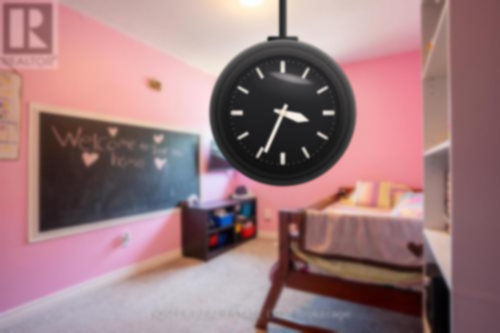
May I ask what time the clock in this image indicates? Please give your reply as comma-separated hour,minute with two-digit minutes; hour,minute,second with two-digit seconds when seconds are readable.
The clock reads 3,34
